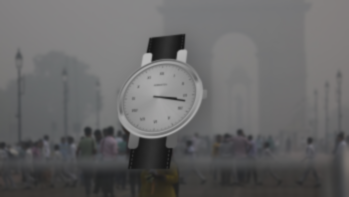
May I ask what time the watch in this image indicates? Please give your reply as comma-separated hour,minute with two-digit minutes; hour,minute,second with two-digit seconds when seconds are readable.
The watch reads 3,17
